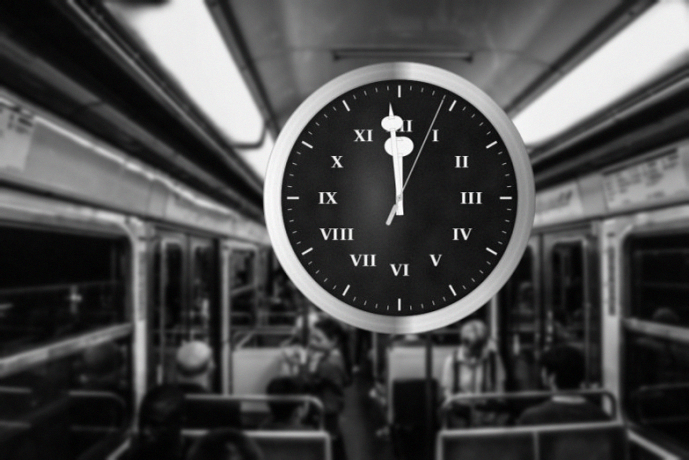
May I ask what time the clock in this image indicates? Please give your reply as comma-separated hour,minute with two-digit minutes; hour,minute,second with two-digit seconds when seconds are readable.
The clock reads 11,59,04
